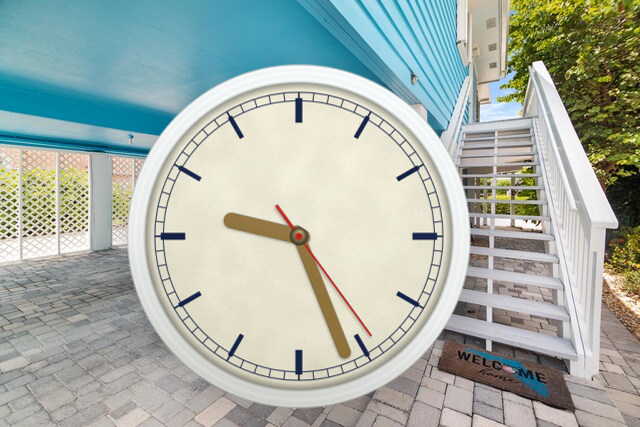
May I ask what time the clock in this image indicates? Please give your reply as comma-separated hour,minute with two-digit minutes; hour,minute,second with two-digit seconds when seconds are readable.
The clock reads 9,26,24
